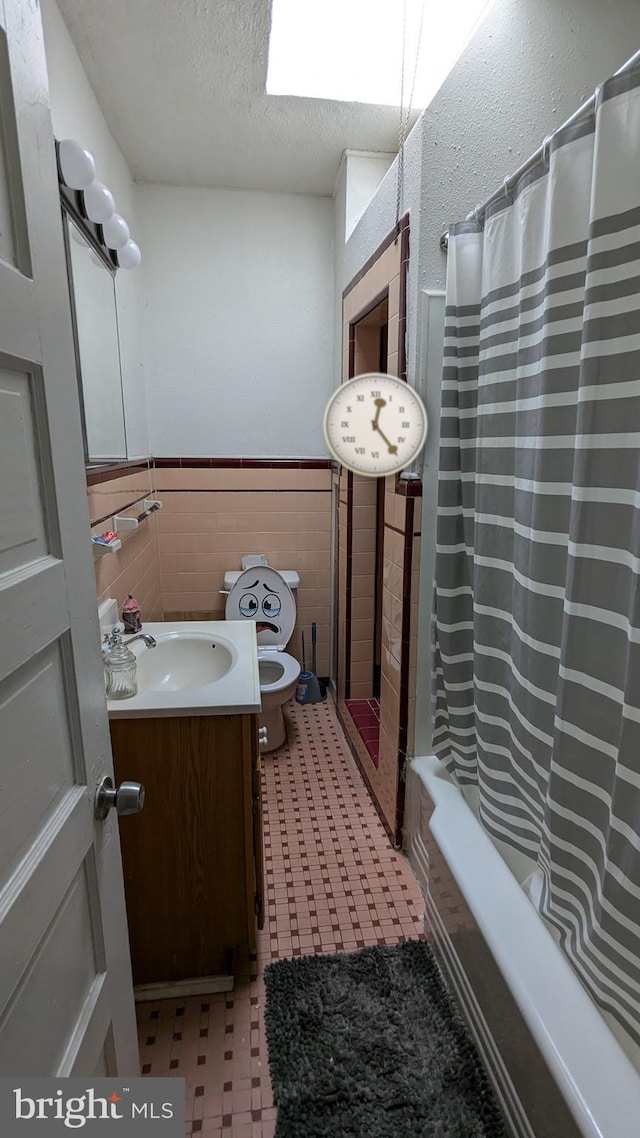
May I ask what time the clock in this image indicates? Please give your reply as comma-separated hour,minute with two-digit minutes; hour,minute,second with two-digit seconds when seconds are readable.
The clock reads 12,24
